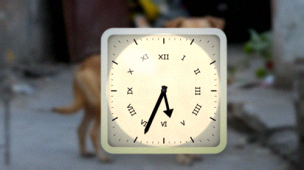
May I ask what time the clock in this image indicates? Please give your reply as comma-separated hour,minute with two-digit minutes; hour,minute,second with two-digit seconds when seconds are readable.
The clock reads 5,34
